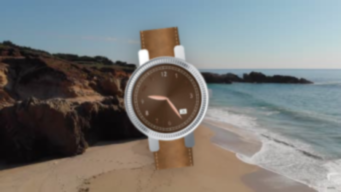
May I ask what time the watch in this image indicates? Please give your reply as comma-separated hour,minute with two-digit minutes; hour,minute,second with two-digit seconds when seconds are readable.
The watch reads 9,25
